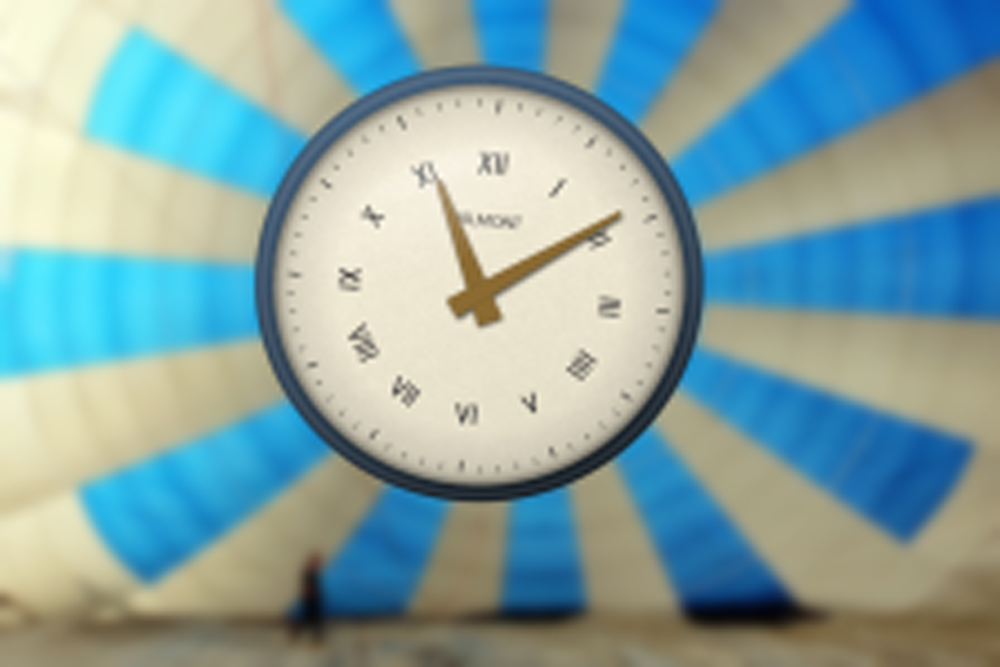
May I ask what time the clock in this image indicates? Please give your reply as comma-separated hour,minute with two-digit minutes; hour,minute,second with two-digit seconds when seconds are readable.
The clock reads 11,09
